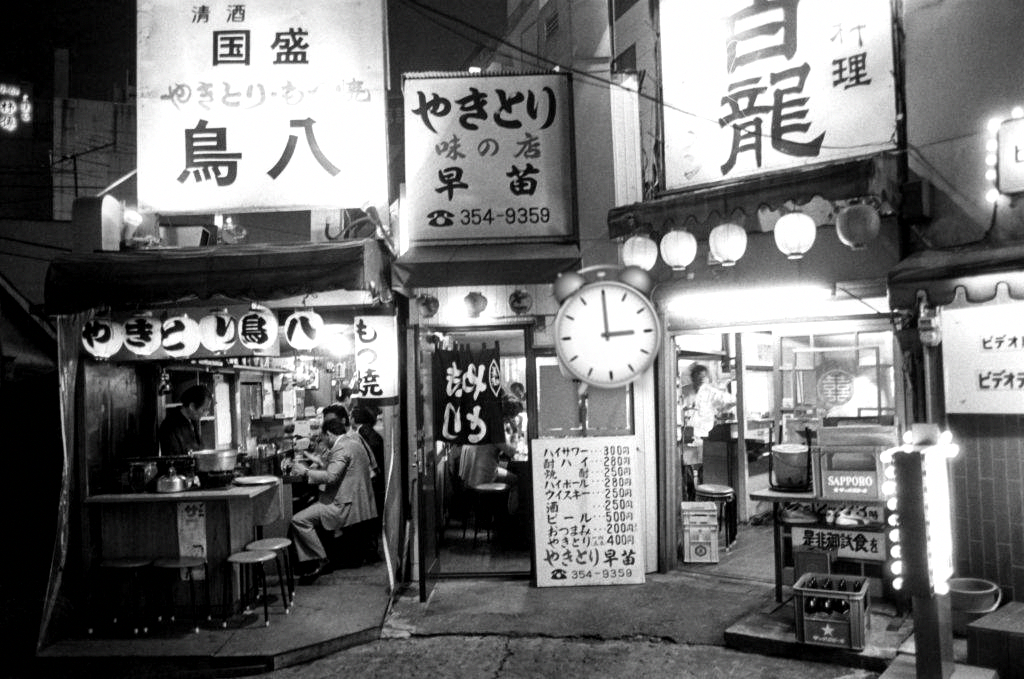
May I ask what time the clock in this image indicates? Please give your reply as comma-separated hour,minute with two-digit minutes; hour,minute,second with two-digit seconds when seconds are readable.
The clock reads 3,00
